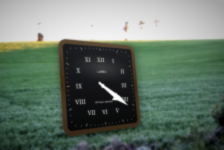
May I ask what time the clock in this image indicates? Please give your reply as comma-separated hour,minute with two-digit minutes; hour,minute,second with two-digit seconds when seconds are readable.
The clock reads 4,21
